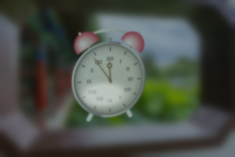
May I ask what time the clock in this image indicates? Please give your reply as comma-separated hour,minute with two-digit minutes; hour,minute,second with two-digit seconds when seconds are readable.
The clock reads 11,54
